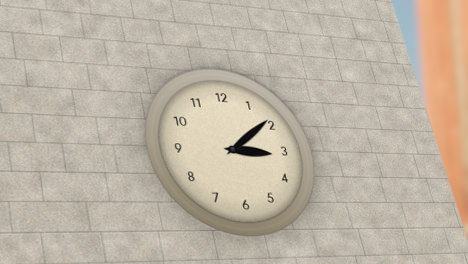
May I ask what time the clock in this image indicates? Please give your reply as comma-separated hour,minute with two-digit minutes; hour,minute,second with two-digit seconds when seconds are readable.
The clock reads 3,09
